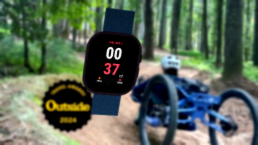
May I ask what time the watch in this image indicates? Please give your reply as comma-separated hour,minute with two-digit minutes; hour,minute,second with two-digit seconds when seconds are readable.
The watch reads 0,37
